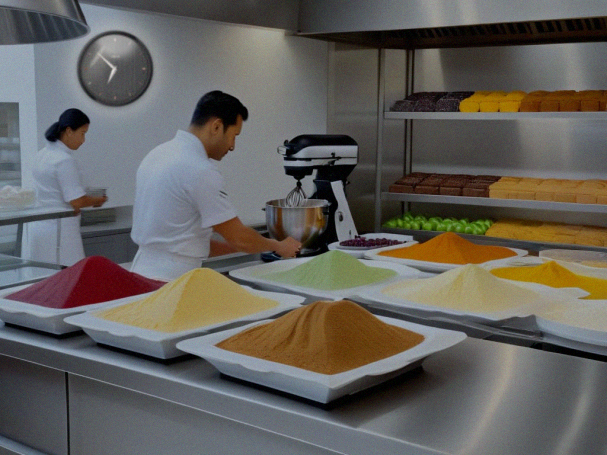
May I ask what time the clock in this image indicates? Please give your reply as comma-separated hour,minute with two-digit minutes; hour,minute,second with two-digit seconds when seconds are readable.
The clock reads 6,52
